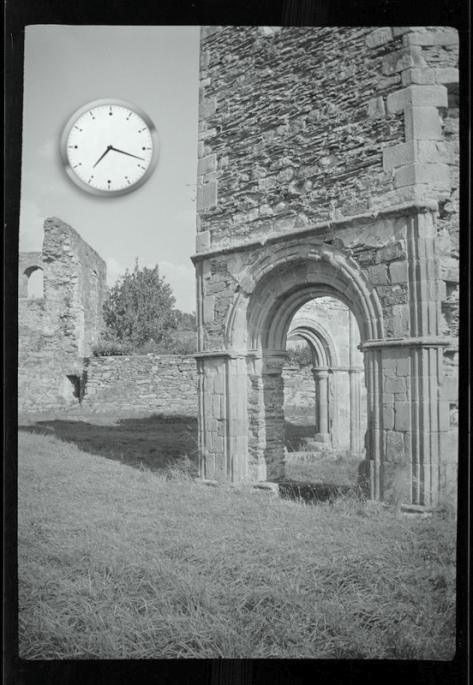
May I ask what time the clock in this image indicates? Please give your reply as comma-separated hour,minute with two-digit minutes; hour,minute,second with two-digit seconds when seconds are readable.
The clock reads 7,18
